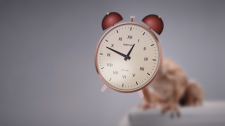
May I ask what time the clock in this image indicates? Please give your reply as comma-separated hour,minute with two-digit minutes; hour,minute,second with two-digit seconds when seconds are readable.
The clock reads 12,48
